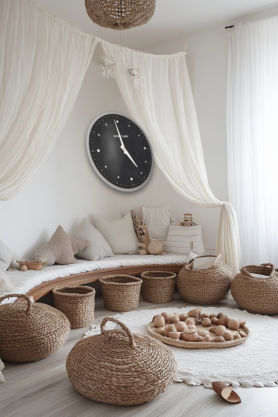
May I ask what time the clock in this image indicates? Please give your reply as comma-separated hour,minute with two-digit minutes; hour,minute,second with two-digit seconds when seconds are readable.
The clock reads 4,59
